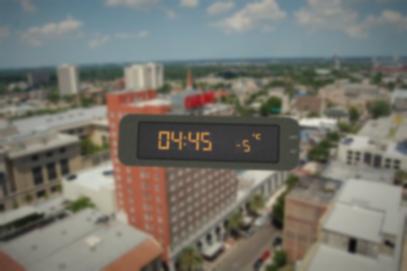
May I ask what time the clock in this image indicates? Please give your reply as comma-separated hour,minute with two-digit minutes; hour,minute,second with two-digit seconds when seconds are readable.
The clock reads 4,45
